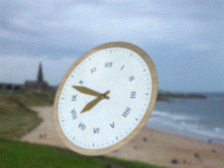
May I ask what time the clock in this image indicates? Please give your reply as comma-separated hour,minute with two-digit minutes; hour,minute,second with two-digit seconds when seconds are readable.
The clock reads 7,48
